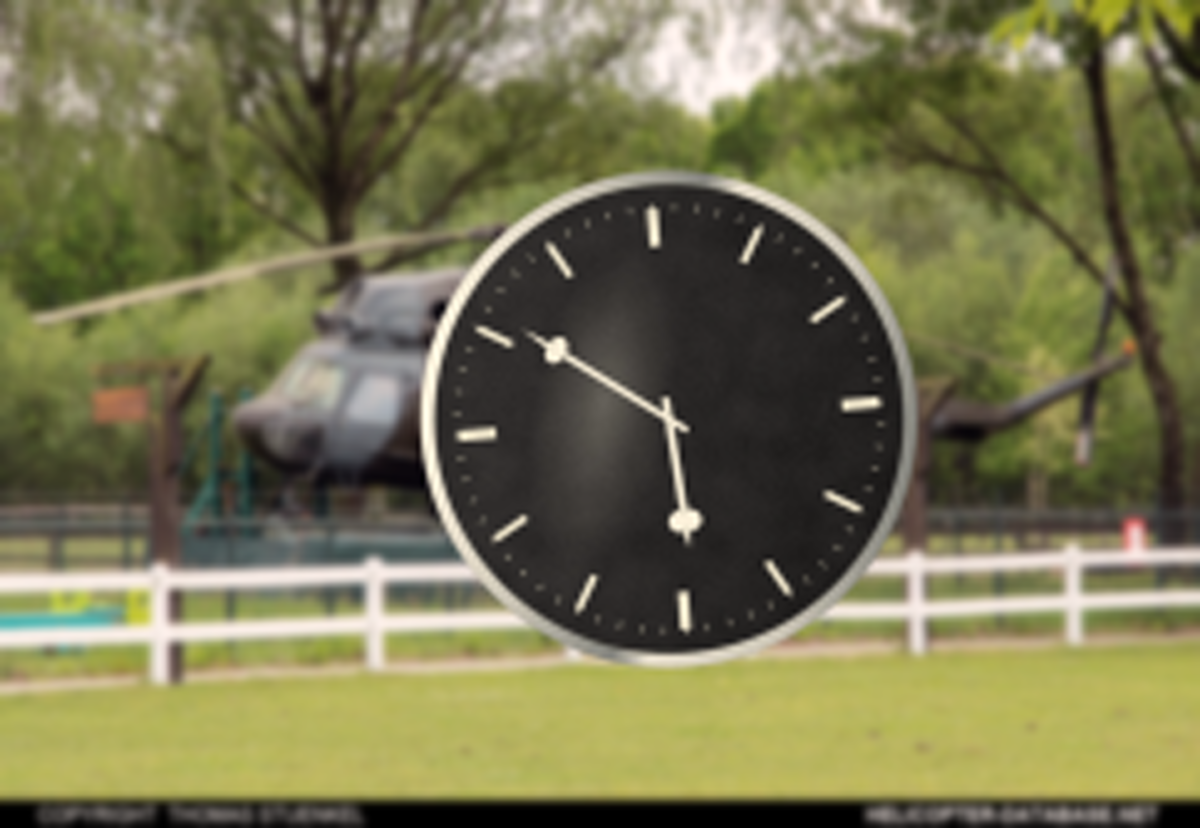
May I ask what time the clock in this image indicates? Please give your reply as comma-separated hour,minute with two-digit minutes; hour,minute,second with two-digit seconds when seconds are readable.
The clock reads 5,51
